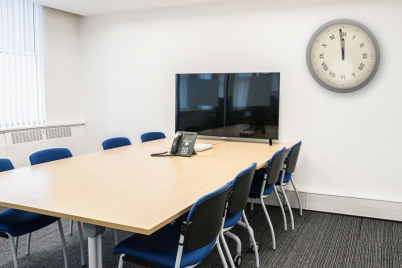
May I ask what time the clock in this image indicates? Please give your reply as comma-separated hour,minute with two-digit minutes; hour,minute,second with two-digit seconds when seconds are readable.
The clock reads 11,59
